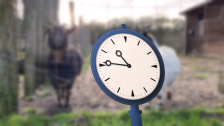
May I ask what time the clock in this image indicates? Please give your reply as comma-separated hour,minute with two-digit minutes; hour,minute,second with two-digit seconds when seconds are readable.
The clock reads 10,46
